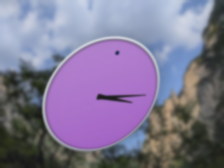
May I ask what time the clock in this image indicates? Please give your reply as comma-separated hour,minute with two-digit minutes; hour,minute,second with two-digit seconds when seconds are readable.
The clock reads 3,14
